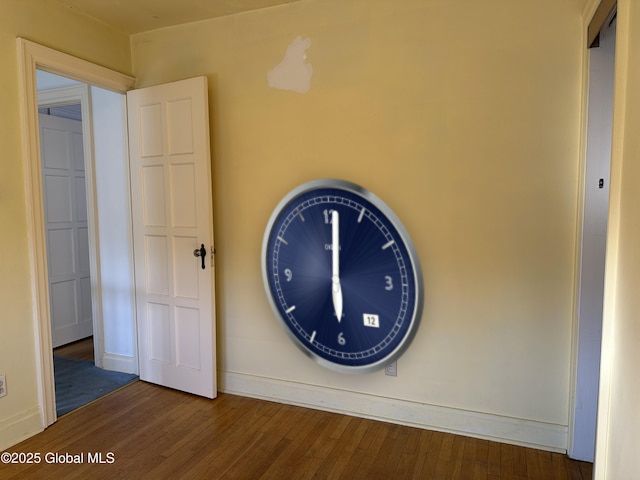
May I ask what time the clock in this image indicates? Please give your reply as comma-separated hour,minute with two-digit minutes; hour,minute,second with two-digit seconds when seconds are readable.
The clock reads 6,01
